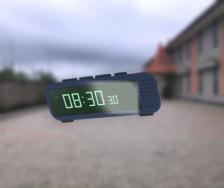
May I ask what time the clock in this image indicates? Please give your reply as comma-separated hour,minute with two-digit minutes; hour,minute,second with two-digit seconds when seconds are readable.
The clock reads 8,30,30
